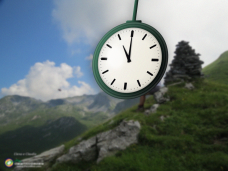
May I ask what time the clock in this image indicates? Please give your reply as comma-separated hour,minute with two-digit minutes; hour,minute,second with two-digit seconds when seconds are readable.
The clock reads 11,00
